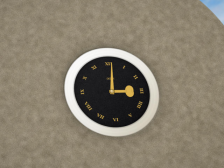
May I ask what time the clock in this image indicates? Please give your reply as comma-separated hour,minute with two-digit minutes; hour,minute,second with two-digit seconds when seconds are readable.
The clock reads 3,01
